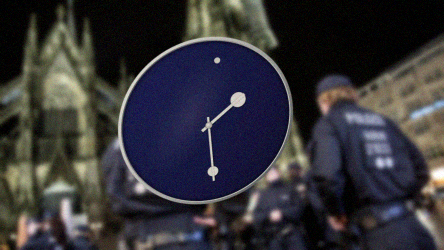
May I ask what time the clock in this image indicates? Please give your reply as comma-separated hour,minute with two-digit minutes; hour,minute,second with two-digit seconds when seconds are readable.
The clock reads 1,28
